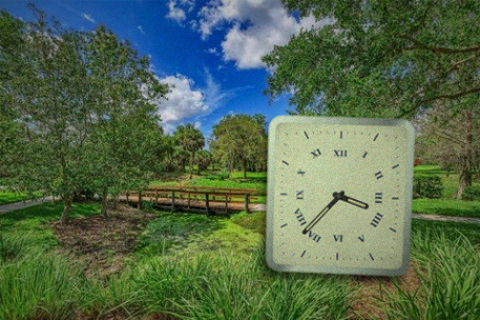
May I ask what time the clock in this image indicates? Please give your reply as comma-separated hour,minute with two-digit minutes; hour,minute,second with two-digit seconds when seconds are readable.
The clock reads 3,37
